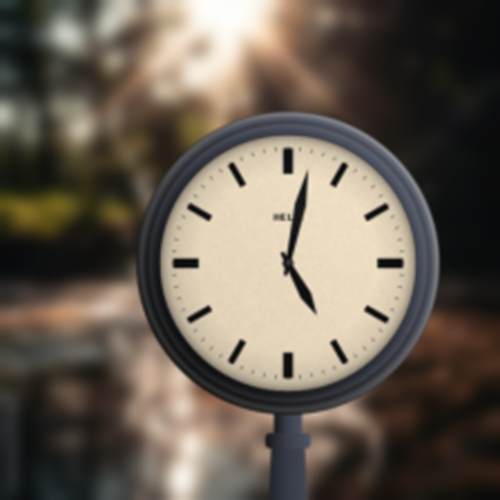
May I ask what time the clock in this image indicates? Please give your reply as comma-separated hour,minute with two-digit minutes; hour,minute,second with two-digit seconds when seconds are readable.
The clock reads 5,02
